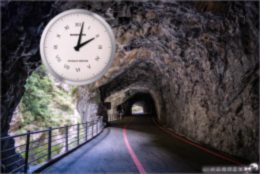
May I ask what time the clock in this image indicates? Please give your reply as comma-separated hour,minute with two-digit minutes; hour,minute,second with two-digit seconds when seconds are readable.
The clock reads 2,02
